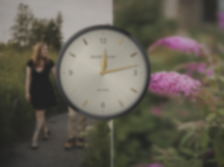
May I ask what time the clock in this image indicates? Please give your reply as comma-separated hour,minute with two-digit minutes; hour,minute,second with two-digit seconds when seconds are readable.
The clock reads 12,13
